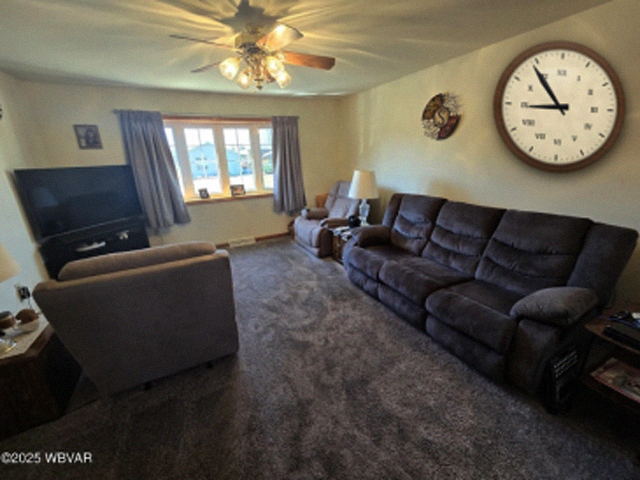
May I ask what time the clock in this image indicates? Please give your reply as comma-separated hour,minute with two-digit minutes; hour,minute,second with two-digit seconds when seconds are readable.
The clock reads 8,54
